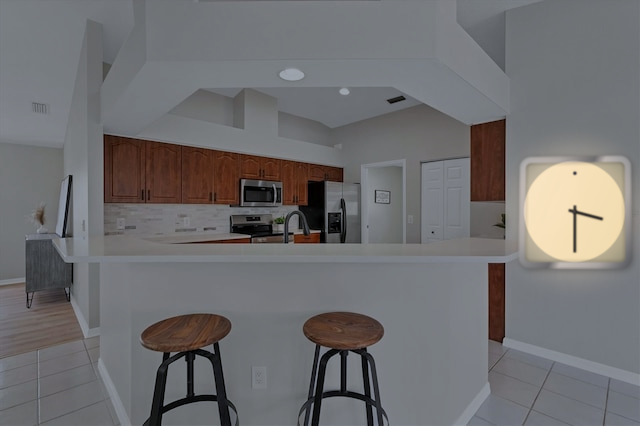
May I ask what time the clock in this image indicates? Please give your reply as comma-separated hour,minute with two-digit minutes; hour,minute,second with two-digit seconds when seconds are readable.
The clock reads 3,30
